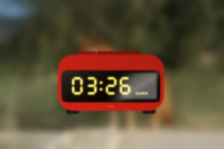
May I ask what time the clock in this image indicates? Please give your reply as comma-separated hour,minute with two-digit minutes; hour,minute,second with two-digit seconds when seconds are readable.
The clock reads 3,26
